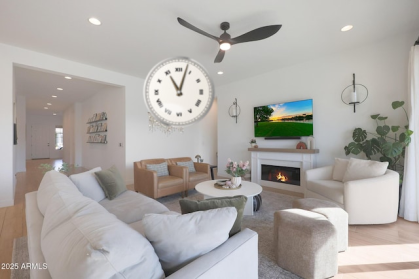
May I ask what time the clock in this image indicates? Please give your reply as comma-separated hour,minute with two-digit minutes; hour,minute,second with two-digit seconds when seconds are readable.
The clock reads 11,03
